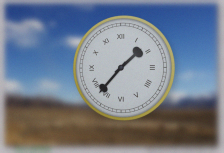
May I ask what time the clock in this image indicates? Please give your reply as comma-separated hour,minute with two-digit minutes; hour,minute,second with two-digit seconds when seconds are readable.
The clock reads 1,37
